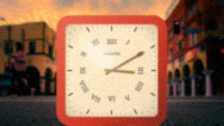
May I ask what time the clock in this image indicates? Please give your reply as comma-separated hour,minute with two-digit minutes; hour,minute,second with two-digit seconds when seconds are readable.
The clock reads 3,10
